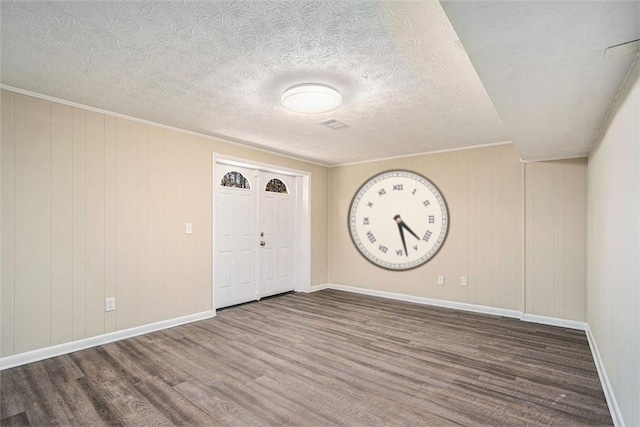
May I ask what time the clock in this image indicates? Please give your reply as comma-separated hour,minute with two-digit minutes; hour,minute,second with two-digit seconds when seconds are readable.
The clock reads 4,28
